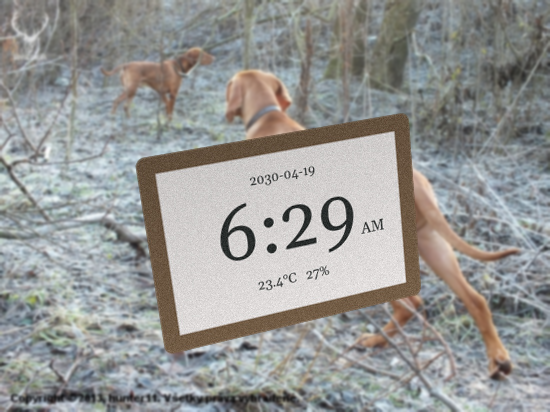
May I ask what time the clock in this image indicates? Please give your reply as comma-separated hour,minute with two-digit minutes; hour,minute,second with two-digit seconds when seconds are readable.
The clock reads 6,29
